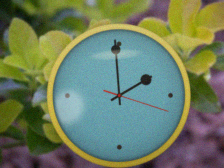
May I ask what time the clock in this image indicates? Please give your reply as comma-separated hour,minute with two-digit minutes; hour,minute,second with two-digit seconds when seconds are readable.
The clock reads 1,59,18
